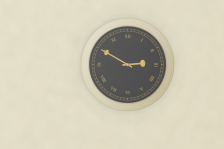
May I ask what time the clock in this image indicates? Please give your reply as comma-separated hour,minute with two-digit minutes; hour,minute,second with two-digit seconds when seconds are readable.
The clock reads 2,50
